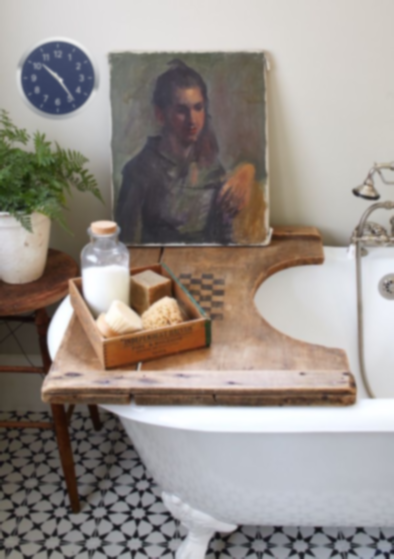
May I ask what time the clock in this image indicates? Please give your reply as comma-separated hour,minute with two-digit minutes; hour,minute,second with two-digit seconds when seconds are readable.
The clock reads 10,24
